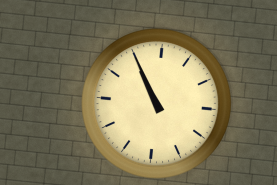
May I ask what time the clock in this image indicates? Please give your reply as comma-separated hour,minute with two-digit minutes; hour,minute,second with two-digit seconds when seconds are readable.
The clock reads 10,55
